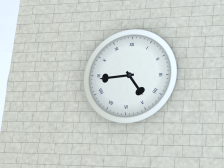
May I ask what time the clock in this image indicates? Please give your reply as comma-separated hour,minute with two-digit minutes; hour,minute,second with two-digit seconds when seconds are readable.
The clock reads 4,44
